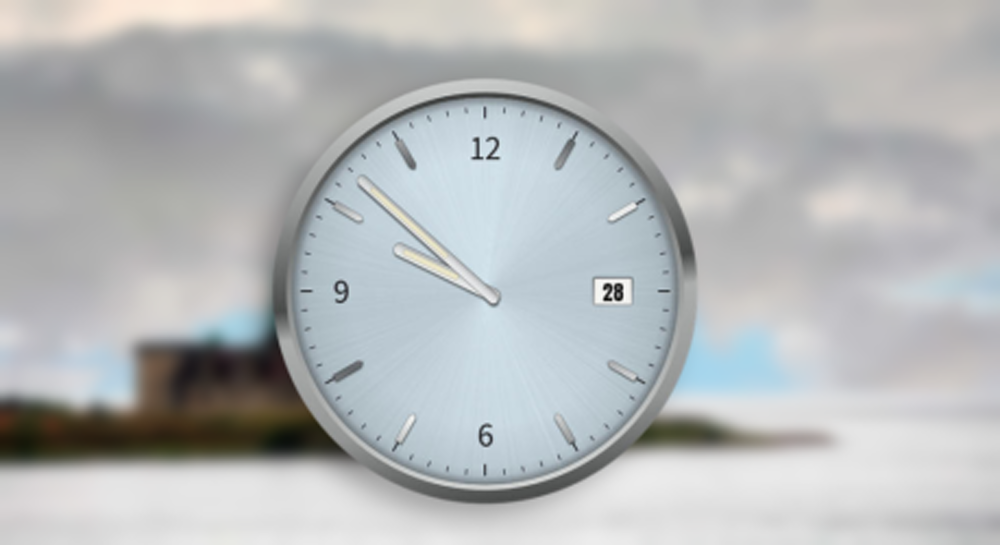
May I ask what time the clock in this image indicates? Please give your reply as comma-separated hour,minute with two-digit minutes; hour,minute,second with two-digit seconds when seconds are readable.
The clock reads 9,52
